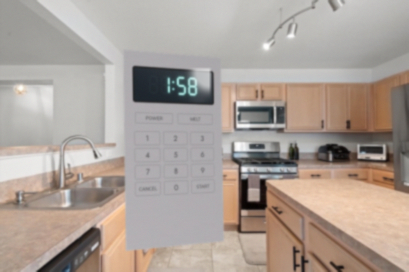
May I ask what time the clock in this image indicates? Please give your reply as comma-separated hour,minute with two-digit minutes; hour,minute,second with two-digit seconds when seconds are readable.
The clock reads 1,58
